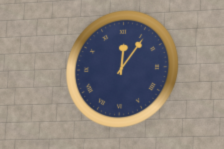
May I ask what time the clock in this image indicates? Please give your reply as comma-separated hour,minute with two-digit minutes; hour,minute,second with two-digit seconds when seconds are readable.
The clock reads 12,06
